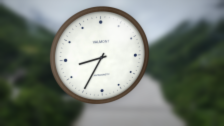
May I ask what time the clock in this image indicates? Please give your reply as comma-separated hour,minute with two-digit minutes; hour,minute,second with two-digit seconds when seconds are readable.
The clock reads 8,35
